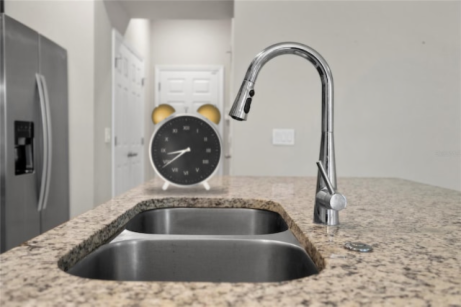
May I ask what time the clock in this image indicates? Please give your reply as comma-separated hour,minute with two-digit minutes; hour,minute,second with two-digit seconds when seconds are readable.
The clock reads 8,39
